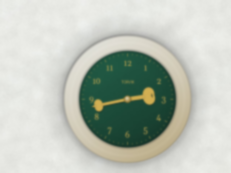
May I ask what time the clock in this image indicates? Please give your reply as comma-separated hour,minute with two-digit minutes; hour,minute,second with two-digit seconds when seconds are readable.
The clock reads 2,43
